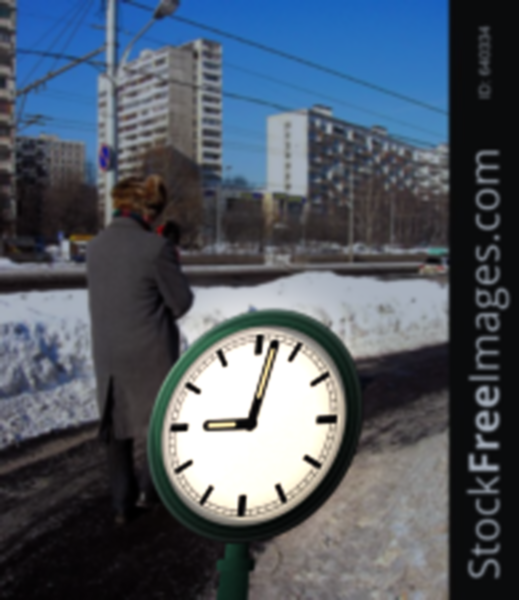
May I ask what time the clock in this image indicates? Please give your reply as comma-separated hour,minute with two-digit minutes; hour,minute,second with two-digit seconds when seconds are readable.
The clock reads 9,02
